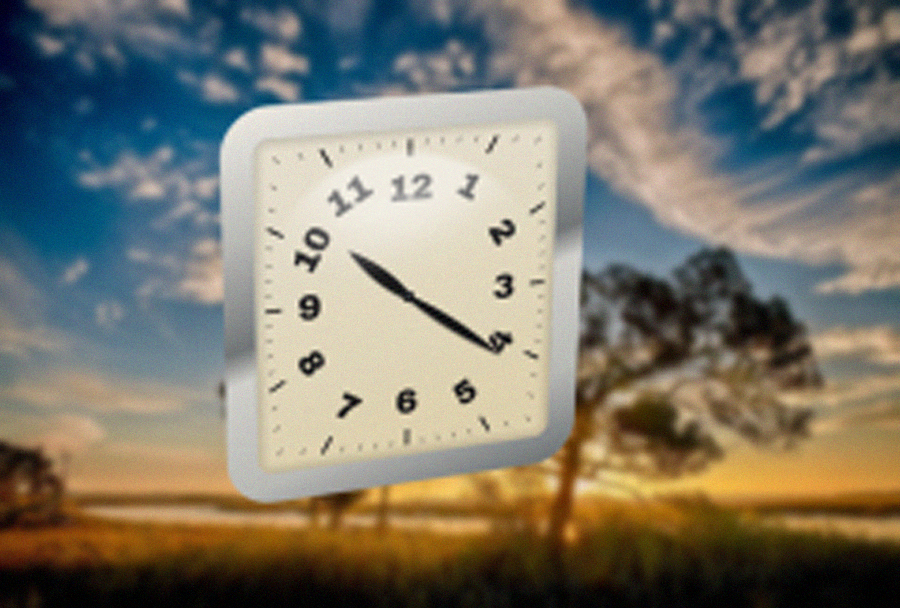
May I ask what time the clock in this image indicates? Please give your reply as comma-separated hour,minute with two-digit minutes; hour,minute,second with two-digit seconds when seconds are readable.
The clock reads 10,21
